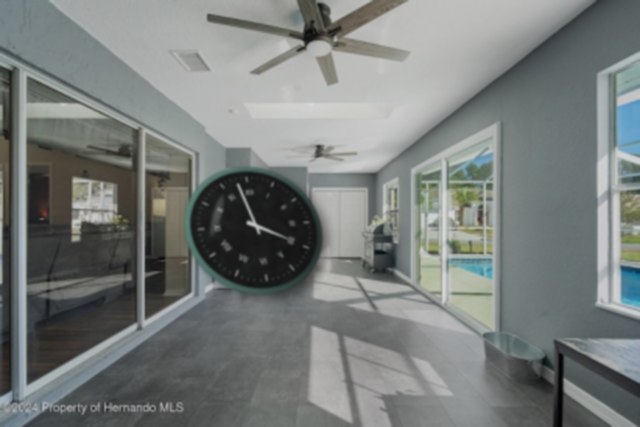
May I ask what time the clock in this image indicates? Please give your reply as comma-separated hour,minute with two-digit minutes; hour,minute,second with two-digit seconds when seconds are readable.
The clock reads 3,58
